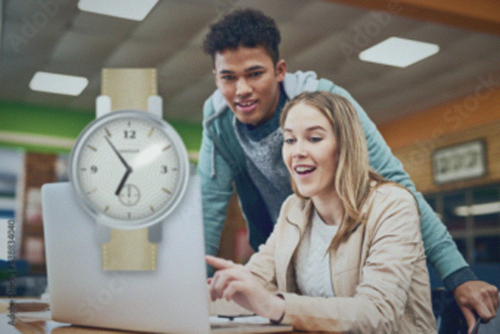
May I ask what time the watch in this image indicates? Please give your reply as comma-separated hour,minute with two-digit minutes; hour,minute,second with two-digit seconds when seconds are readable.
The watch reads 6,54
